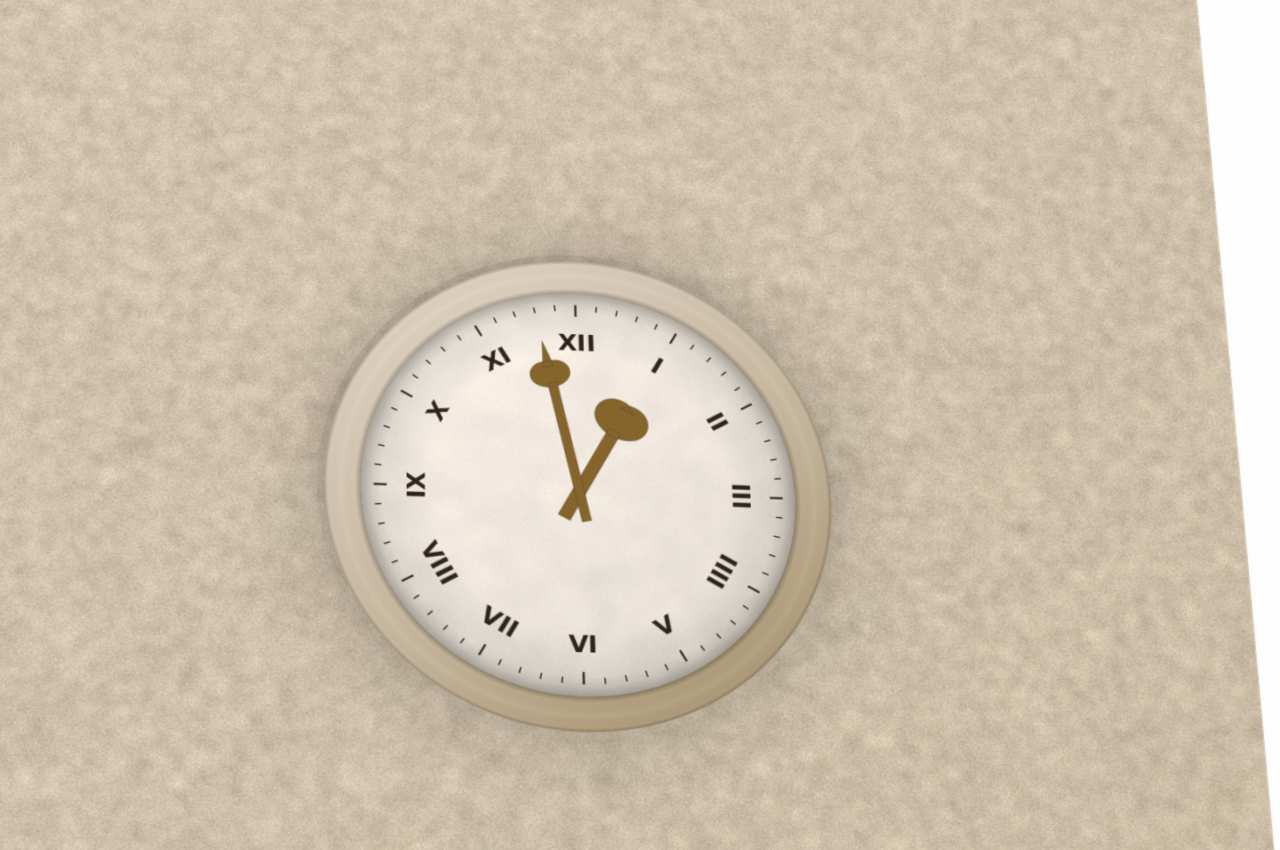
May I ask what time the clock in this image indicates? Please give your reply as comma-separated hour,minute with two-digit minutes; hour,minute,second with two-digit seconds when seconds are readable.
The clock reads 12,58
